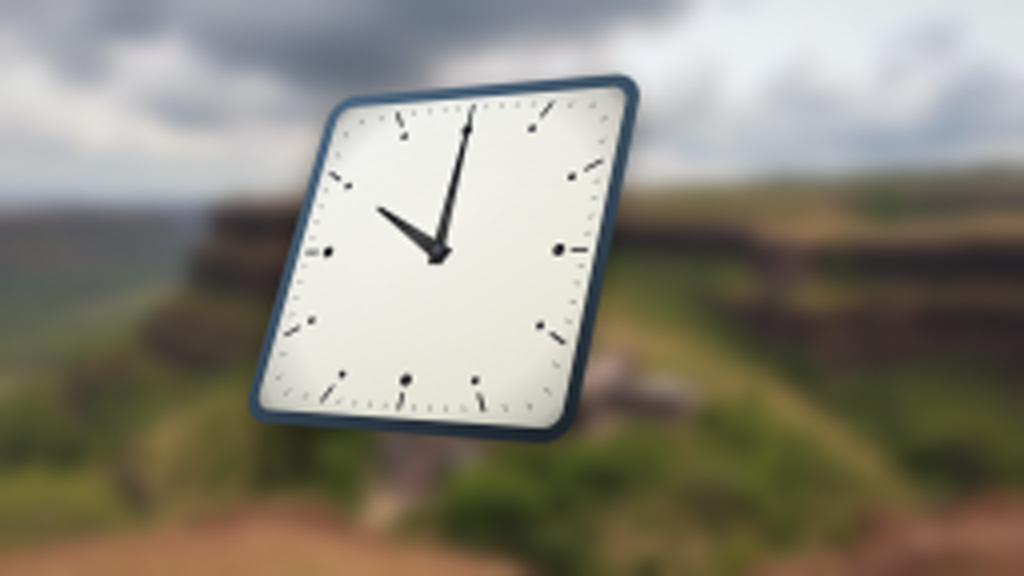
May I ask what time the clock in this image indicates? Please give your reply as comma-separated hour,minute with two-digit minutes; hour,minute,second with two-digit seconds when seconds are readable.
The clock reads 10,00
